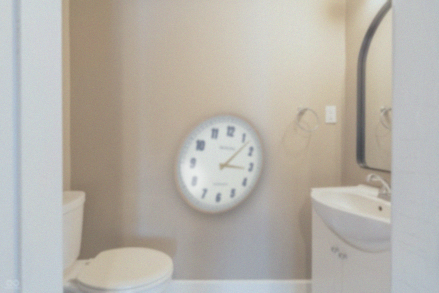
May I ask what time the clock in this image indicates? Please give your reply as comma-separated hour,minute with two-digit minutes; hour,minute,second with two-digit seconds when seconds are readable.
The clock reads 3,07
